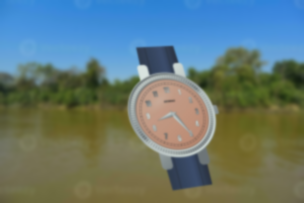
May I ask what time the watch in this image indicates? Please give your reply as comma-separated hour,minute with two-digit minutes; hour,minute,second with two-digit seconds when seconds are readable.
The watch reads 8,25
